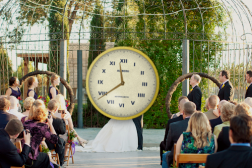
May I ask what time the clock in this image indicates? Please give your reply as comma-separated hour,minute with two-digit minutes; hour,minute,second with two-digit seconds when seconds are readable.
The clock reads 11,39
